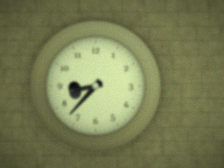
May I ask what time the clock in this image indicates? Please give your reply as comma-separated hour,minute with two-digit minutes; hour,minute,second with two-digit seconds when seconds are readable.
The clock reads 8,37
